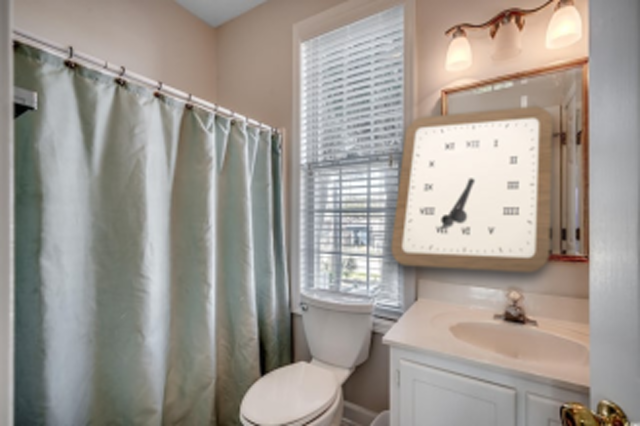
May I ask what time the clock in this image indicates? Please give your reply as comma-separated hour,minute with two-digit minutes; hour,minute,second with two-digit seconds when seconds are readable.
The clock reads 6,35
